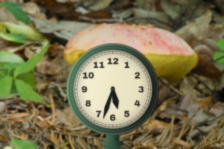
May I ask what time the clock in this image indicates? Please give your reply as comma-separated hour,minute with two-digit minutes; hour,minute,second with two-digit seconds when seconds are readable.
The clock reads 5,33
